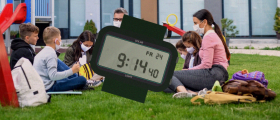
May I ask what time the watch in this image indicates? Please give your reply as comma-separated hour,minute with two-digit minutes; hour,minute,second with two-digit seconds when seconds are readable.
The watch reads 9,14,40
